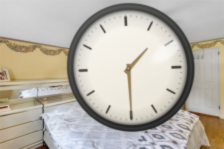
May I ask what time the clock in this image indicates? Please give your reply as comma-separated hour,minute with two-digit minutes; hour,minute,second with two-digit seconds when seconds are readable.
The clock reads 1,30
